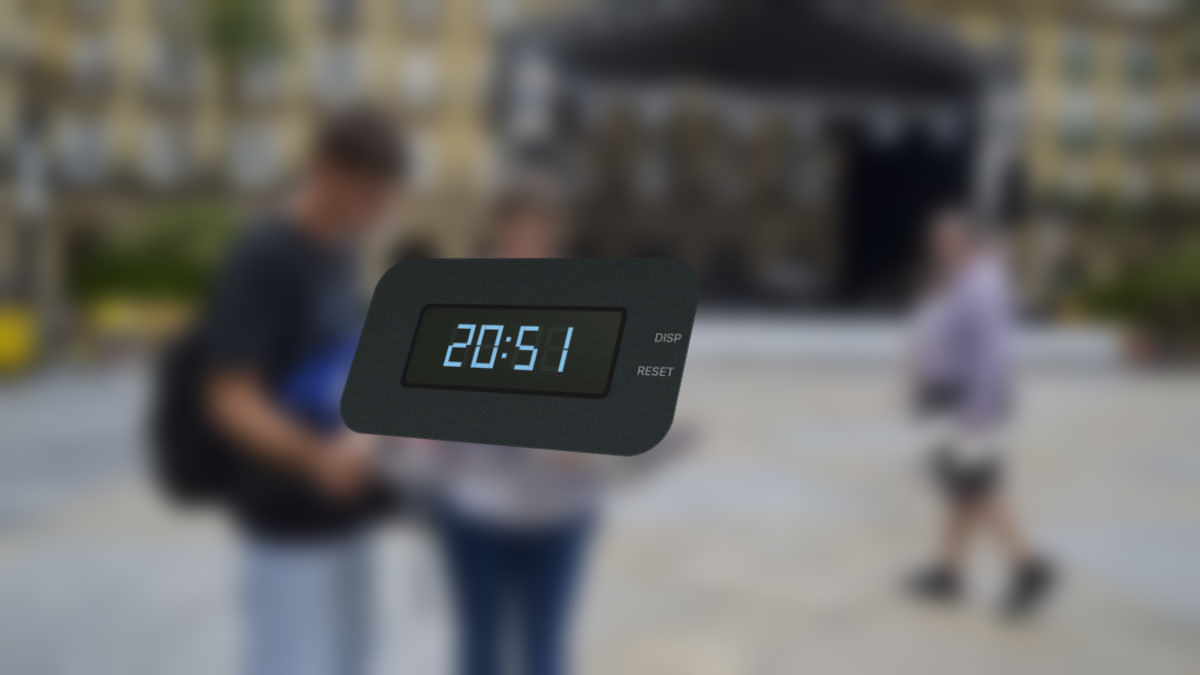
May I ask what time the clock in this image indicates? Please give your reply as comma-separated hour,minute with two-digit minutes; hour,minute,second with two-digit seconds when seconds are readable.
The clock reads 20,51
